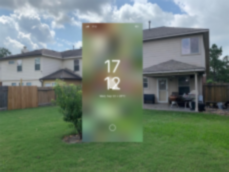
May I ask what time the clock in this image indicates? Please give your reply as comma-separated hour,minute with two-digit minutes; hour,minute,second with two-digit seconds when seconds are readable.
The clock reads 17,12
